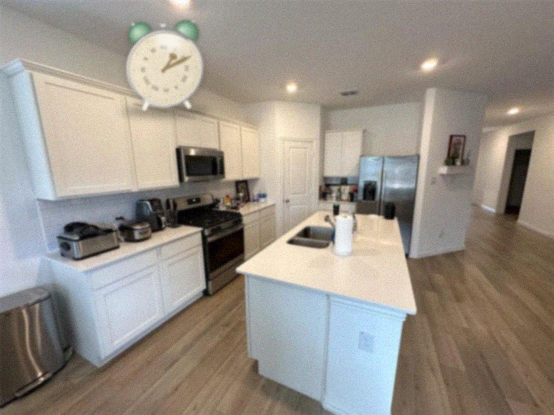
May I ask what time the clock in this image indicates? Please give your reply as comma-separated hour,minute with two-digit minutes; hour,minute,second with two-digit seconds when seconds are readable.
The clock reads 1,11
